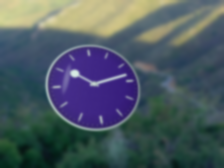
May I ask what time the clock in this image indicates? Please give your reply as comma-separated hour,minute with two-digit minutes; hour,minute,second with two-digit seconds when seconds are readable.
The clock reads 10,13
